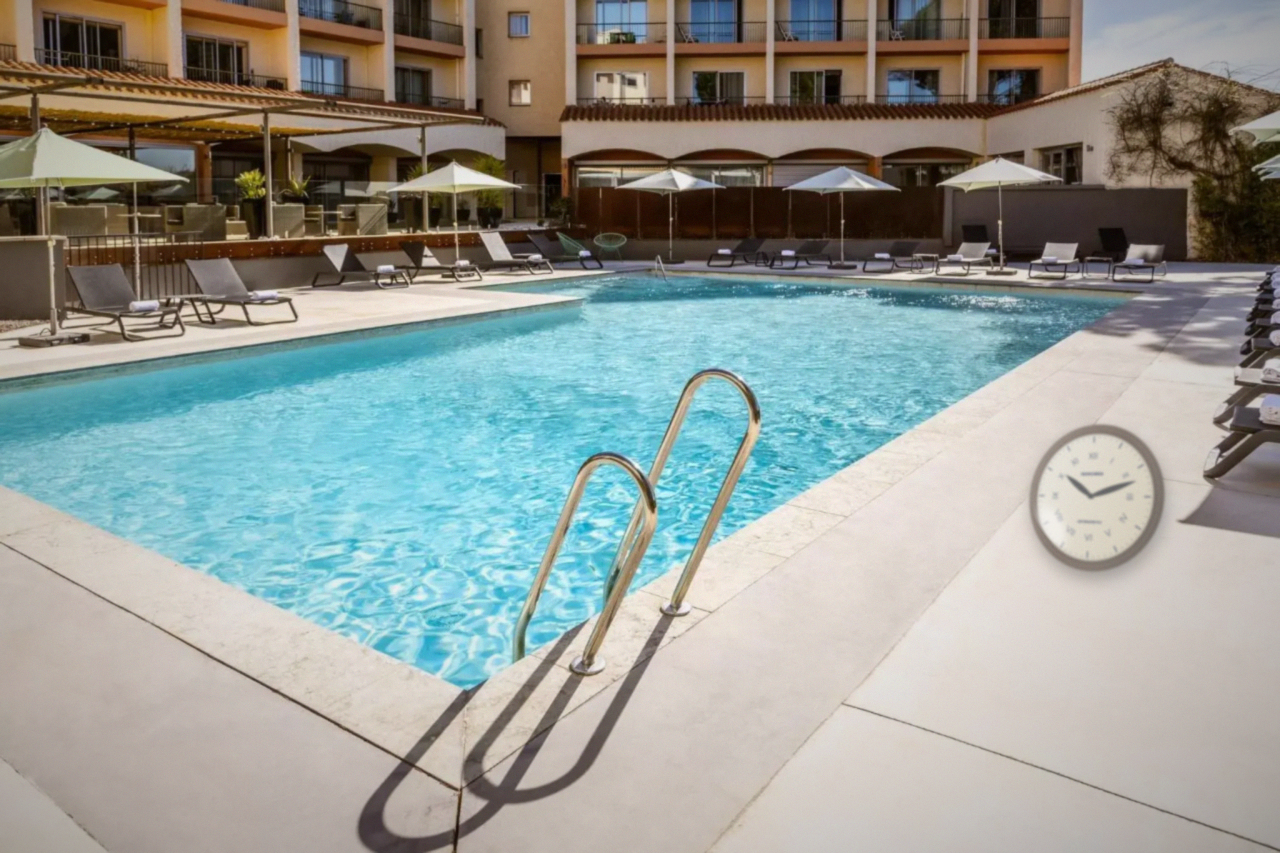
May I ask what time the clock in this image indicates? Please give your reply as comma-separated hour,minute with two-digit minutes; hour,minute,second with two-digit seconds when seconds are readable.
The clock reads 10,12
